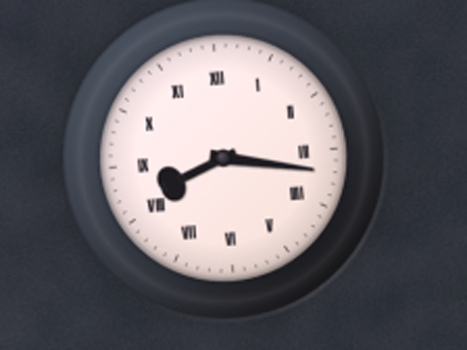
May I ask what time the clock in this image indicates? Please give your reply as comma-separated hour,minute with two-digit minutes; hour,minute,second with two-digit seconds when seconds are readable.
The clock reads 8,17
